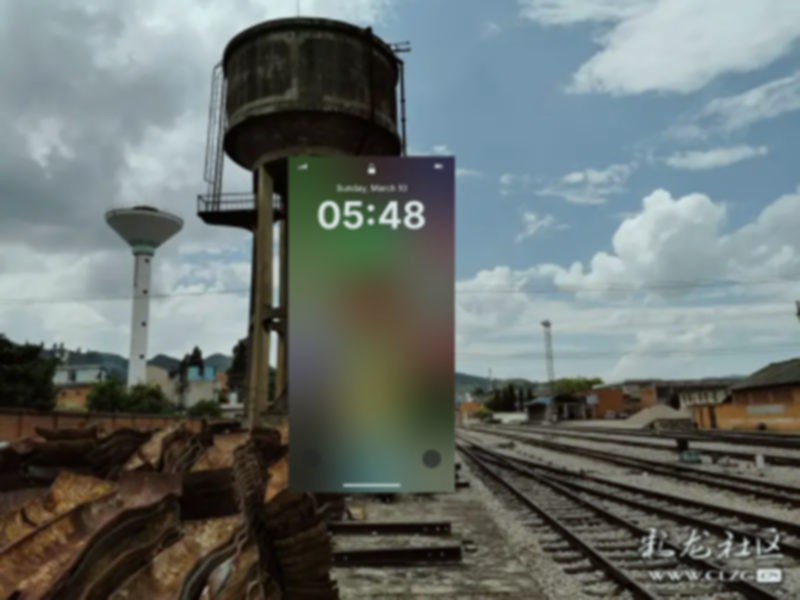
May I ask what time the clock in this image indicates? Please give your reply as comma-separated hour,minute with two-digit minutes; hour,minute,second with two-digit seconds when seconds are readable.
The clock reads 5,48
